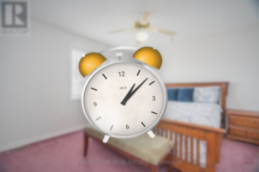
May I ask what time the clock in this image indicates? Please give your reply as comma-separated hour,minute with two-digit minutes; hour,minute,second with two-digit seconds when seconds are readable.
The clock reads 1,08
